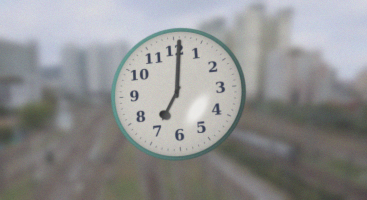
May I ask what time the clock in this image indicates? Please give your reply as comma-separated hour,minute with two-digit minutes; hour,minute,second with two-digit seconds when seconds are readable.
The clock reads 7,01
